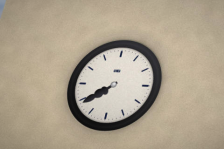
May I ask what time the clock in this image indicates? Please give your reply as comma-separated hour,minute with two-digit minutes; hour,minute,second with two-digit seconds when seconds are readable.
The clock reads 7,39
